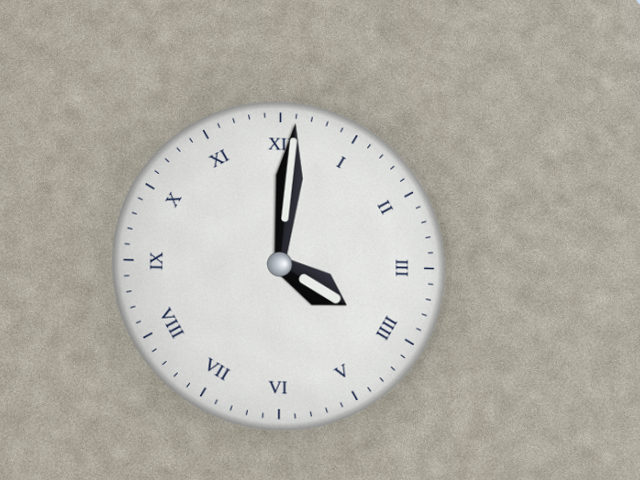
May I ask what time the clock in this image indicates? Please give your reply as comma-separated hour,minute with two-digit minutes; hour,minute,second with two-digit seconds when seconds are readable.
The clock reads 4,01
